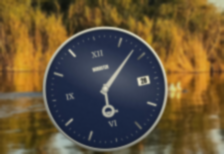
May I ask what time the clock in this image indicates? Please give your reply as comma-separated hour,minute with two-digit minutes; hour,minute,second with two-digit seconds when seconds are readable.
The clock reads 6,08
